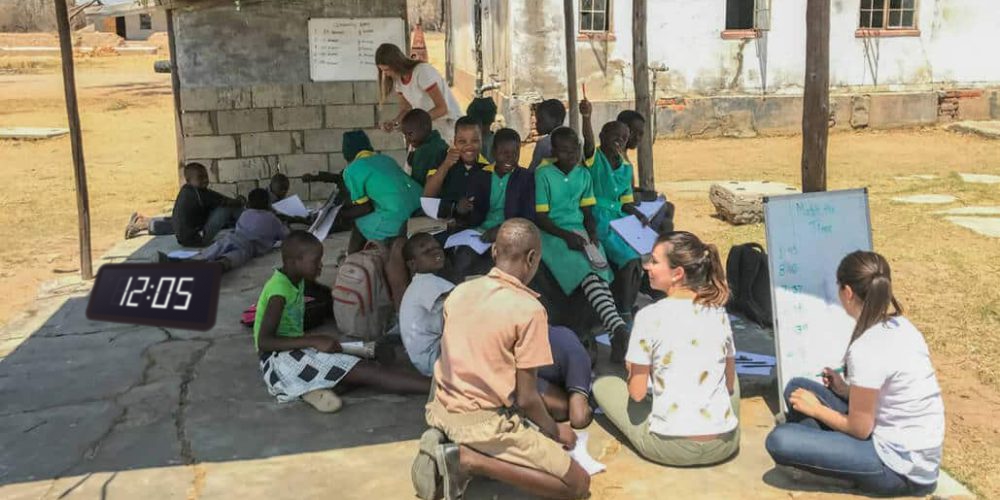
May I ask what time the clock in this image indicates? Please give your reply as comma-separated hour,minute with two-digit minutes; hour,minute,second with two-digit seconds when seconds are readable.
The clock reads 12,05
